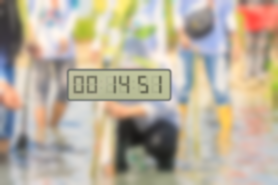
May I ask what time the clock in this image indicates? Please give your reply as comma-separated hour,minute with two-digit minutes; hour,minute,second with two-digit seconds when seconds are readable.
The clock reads 0,14,51
